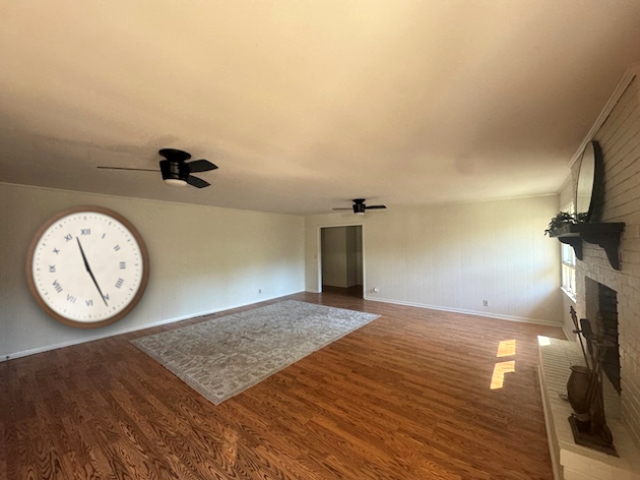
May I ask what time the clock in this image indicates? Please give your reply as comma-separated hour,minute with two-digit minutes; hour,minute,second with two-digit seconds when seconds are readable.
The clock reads 11,26
